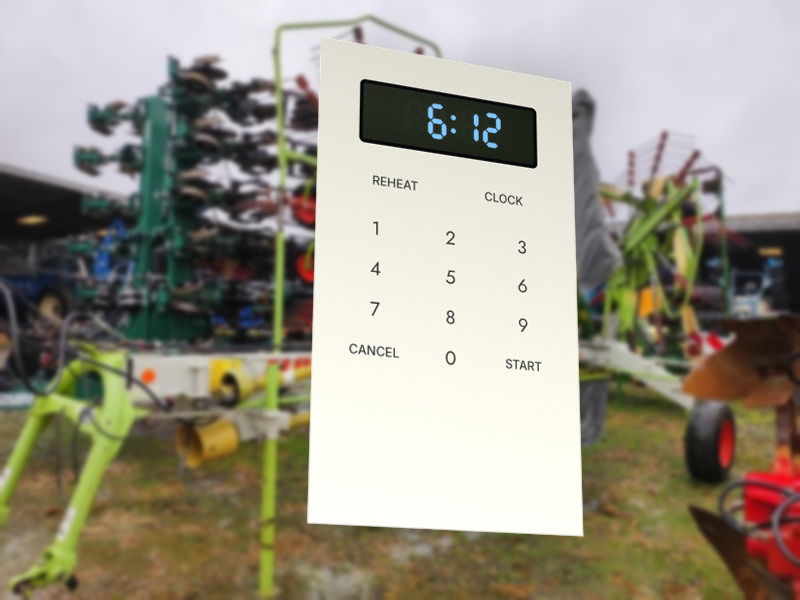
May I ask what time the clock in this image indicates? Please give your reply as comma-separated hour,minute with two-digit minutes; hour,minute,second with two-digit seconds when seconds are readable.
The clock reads 6,12
